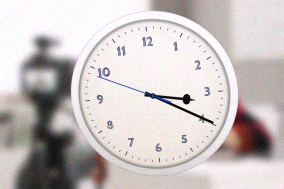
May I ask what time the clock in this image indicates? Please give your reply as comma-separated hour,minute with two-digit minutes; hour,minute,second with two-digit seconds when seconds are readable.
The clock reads 3,19,49
